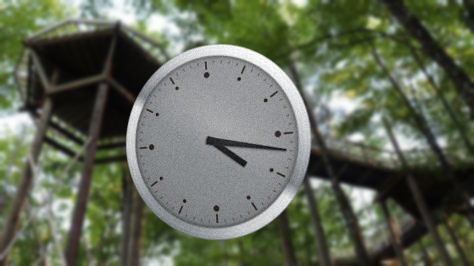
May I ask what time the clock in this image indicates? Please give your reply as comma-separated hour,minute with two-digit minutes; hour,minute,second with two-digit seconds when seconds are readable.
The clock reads 4,17
